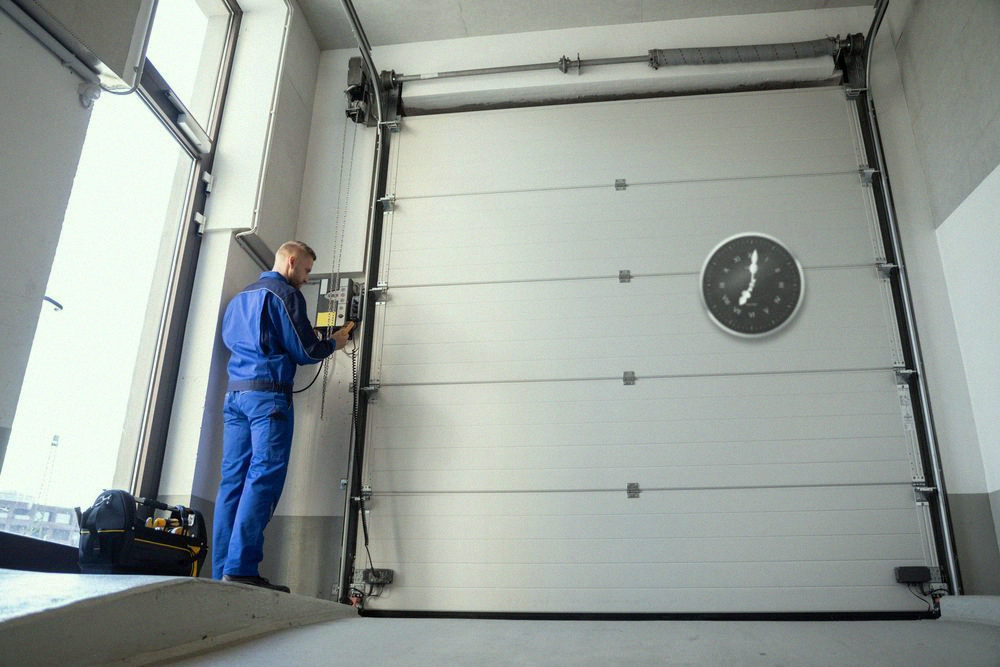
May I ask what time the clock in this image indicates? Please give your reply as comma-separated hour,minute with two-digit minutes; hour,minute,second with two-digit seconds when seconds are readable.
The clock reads 7,01
